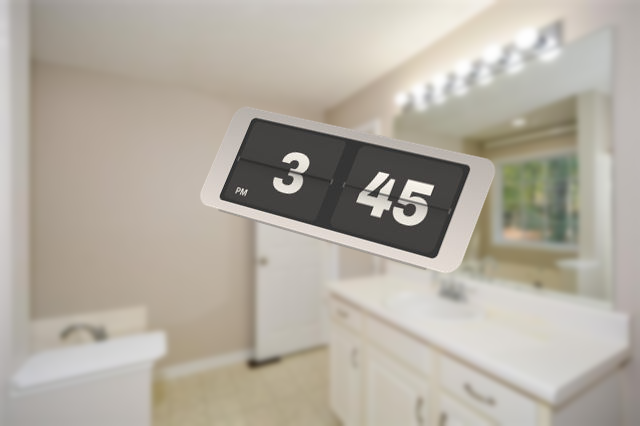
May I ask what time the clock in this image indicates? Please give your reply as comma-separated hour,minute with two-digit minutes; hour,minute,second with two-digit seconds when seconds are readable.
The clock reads 3,45
